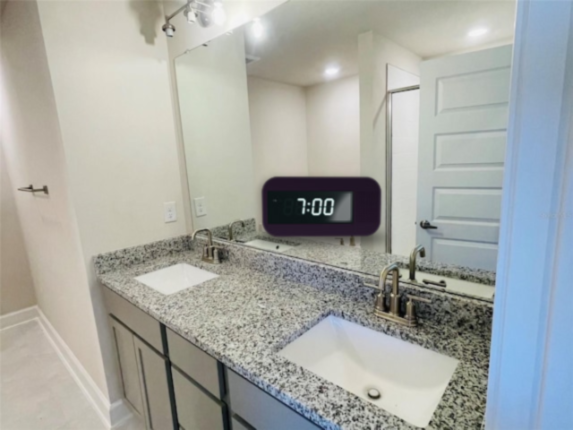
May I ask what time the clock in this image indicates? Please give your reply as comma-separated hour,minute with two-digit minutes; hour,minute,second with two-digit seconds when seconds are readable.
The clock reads 7,00
